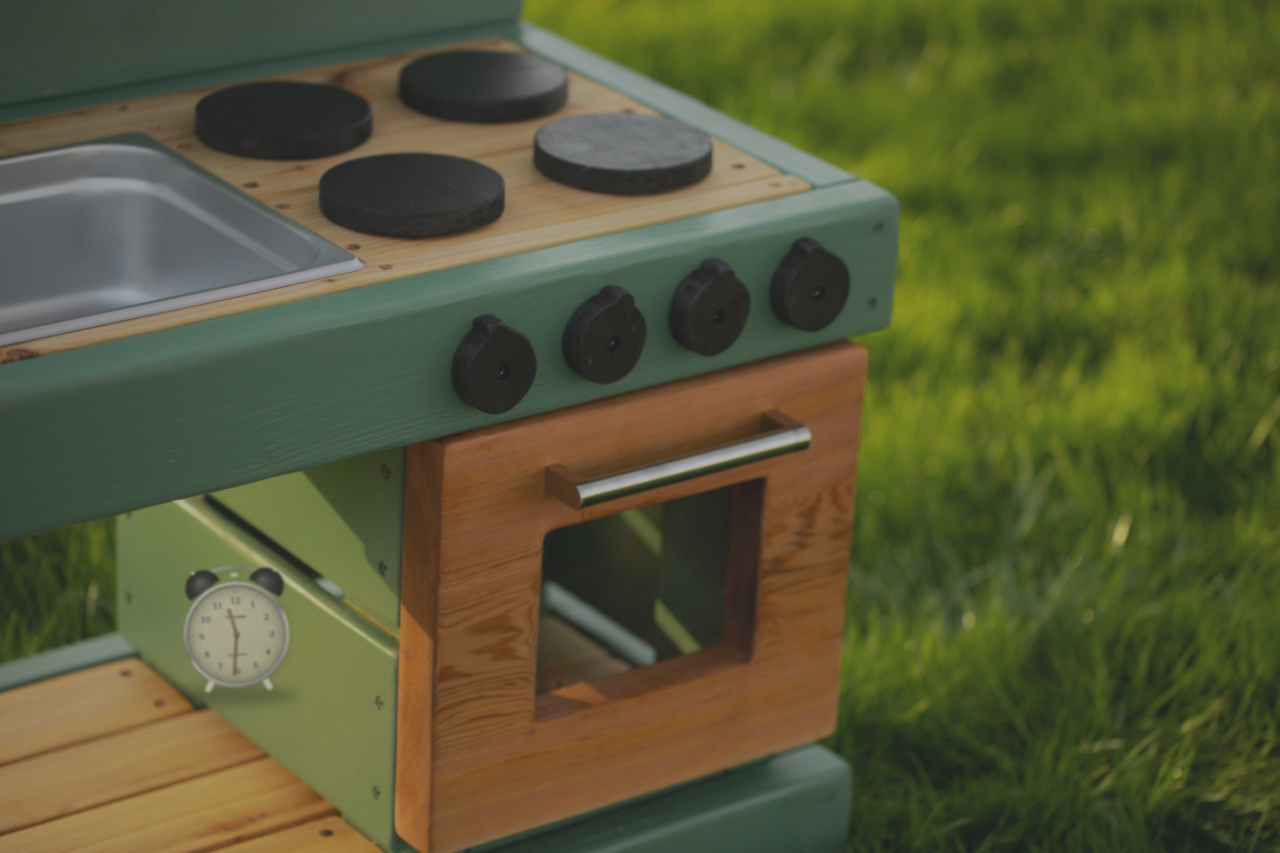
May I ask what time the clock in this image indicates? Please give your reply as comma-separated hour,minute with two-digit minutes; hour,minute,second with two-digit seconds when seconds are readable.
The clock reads 11,31
